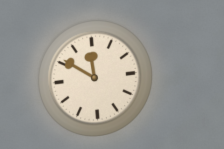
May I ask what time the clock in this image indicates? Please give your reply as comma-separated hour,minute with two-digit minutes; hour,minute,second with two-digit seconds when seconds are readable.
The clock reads 11,51
